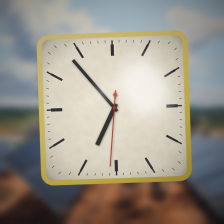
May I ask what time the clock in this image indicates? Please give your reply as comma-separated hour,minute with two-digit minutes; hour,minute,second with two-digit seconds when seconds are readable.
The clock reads 6,53,31
